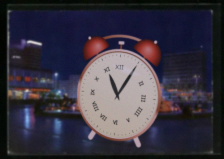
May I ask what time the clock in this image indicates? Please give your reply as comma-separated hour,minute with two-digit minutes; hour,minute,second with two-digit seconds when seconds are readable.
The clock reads 11,05
